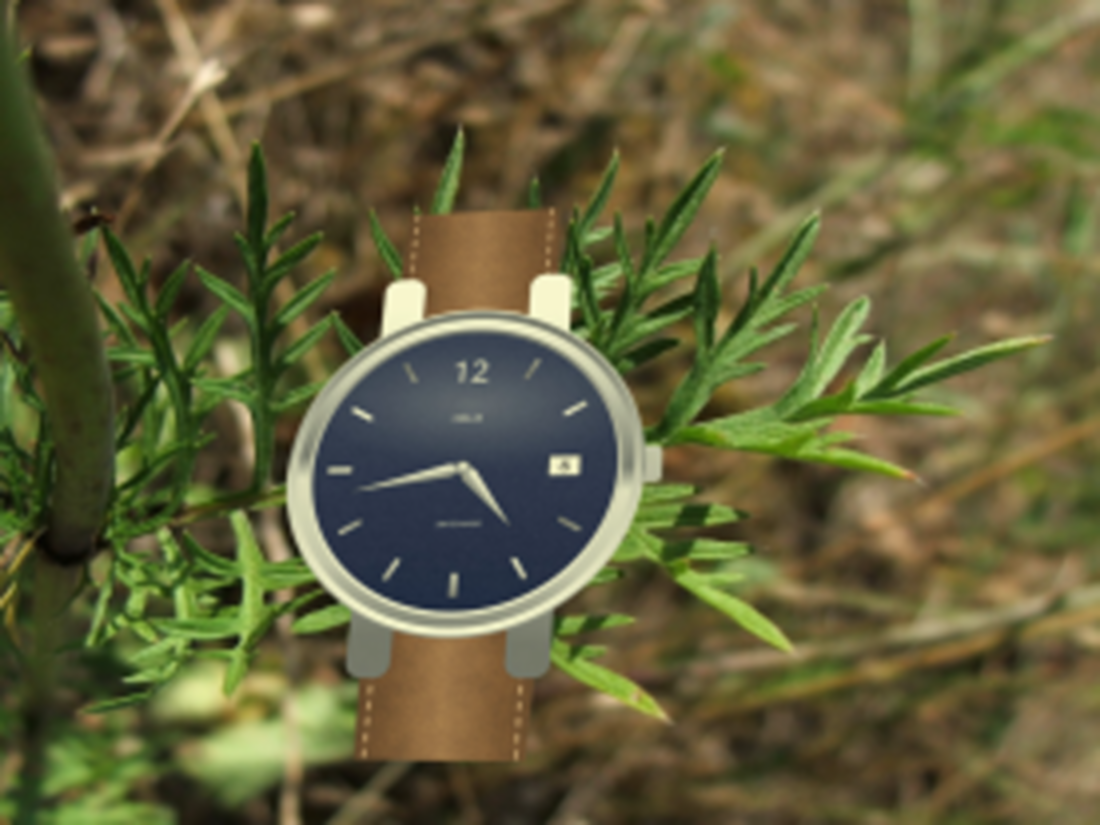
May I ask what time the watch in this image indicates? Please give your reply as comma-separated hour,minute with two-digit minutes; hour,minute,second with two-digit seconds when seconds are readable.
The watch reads 4,43
